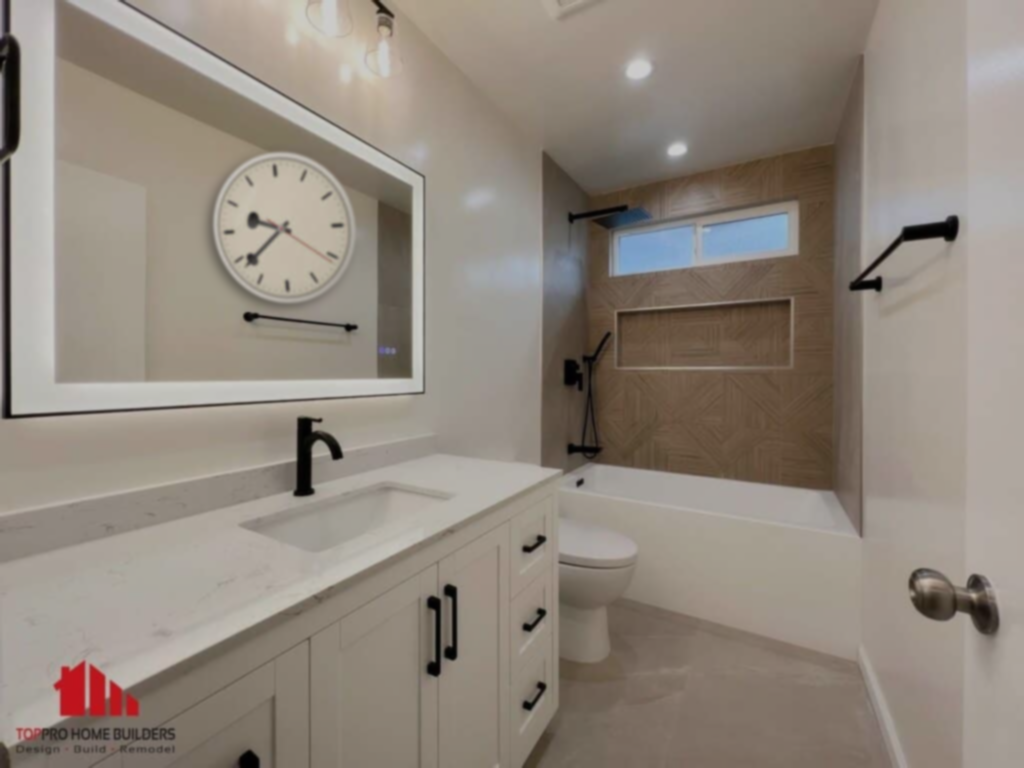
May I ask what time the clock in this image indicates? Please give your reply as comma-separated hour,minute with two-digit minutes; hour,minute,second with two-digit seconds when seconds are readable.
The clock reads 9,38,21
